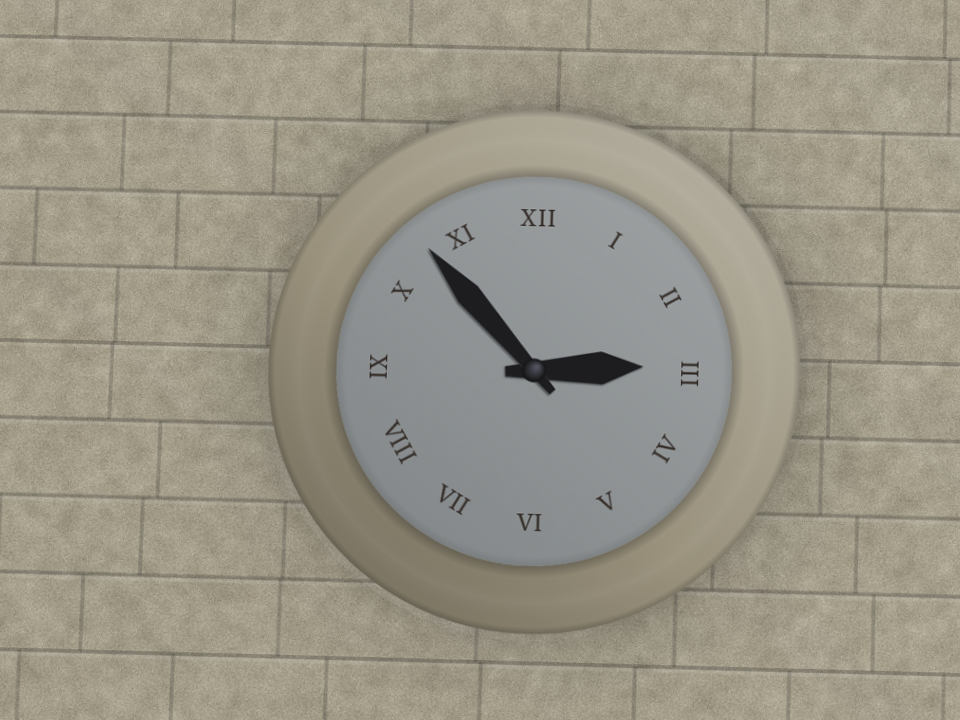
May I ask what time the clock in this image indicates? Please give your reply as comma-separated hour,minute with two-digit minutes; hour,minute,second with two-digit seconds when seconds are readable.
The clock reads 2,53
